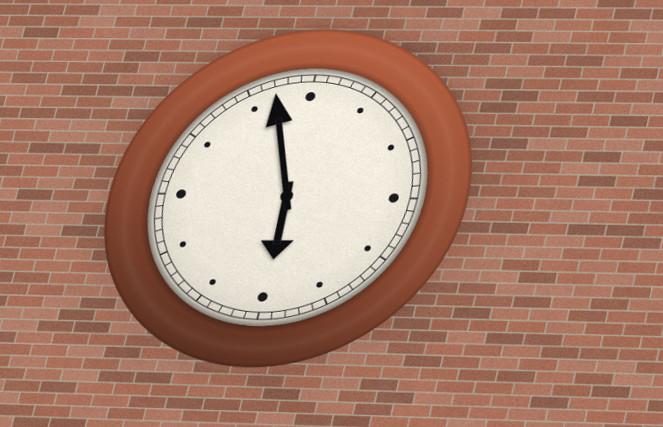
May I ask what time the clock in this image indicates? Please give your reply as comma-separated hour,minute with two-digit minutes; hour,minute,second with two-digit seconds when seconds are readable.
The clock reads 5,57
